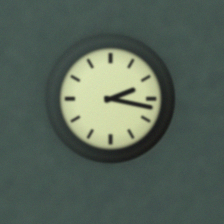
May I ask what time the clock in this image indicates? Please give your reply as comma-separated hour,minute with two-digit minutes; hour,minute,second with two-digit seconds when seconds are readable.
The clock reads 2,17
